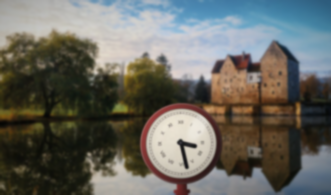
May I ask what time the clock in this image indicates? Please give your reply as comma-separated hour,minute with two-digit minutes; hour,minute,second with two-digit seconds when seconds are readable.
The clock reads 3,28
